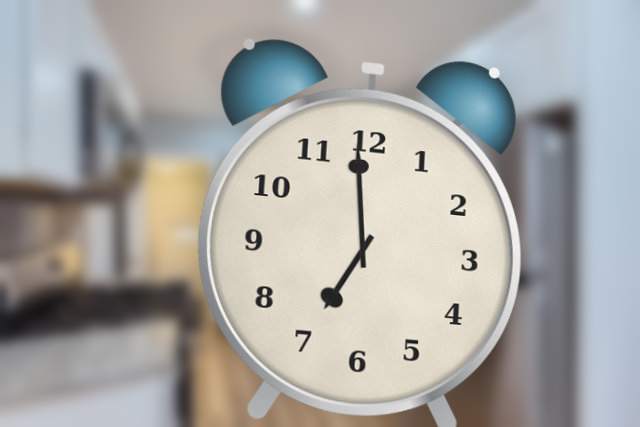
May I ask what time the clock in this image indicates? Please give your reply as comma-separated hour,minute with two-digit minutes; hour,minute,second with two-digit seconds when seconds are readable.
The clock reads 6,59
